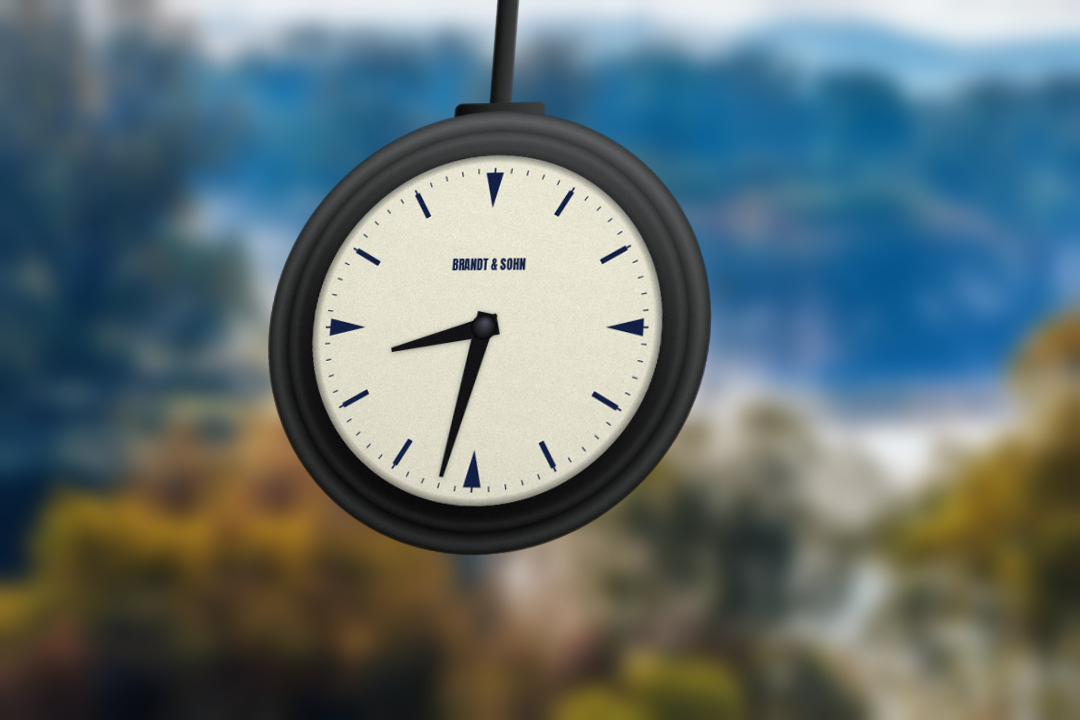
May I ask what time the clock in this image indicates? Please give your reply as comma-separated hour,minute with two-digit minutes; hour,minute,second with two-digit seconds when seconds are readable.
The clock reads 8,32
